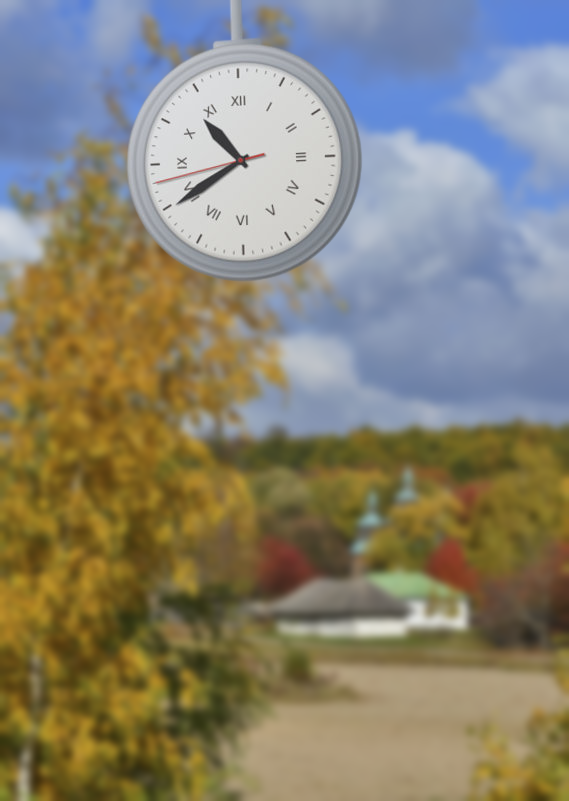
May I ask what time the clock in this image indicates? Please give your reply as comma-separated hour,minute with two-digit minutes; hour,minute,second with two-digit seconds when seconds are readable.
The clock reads 10,39,43
